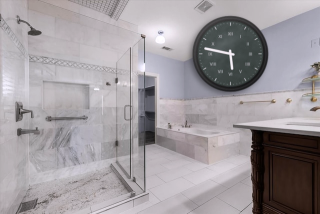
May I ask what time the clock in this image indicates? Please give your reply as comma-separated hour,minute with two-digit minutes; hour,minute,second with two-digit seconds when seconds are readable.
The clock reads 5,47
